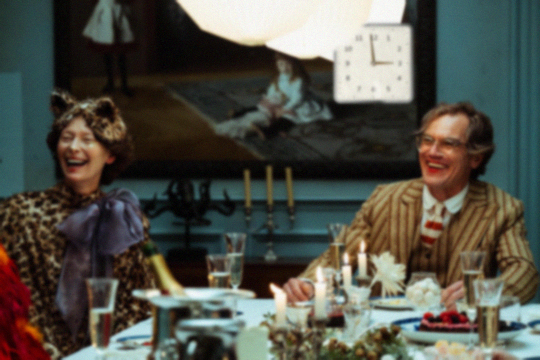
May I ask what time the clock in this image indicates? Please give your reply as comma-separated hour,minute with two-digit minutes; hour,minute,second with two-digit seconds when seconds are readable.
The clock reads 2,59
